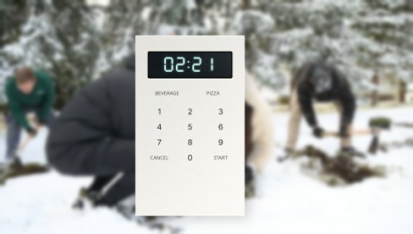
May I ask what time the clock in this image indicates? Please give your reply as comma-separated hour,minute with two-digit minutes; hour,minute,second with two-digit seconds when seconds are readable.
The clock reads 2,21
